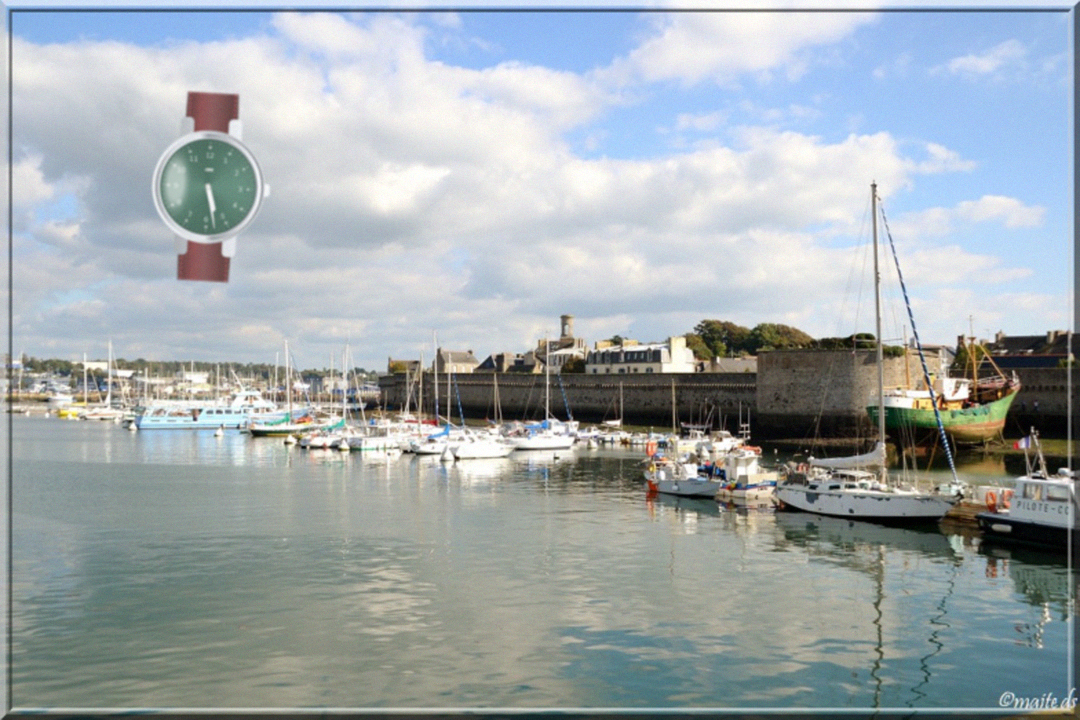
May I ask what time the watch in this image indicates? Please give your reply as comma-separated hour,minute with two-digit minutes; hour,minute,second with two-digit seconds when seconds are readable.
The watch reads 5,28
